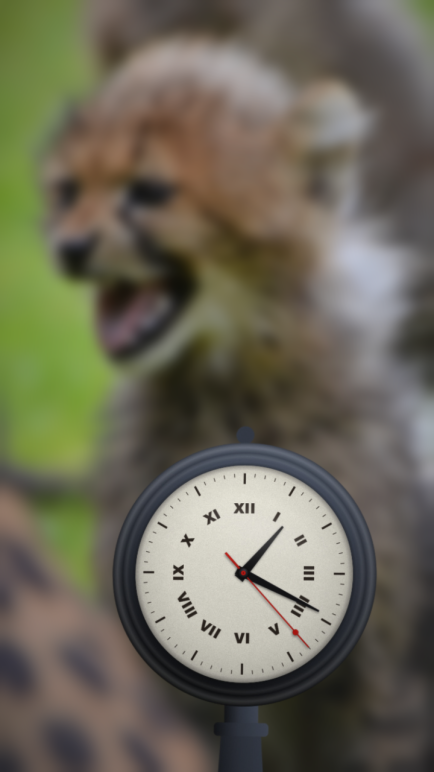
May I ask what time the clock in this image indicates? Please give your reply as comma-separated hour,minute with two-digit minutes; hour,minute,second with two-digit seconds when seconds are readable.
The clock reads 1,19,23
